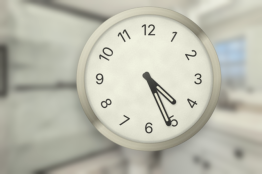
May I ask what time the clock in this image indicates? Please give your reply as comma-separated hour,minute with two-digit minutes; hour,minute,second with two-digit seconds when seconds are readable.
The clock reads 4,26
